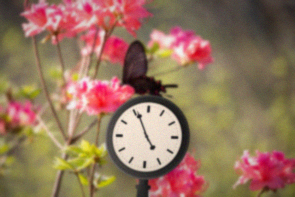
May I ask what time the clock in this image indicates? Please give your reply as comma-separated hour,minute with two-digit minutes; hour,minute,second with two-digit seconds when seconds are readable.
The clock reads 4,56
